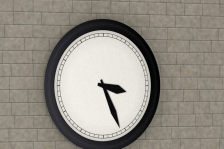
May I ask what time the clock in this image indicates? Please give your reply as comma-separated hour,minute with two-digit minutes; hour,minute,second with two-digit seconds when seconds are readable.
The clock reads 3,26
